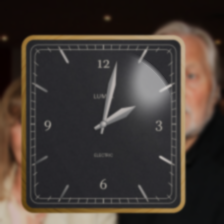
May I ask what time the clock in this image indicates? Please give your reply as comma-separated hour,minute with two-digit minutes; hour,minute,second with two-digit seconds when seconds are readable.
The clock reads 2,02
